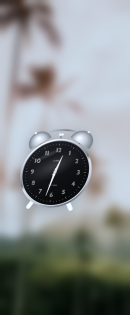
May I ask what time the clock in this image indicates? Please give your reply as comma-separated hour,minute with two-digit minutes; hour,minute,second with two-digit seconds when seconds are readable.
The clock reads 12,32
